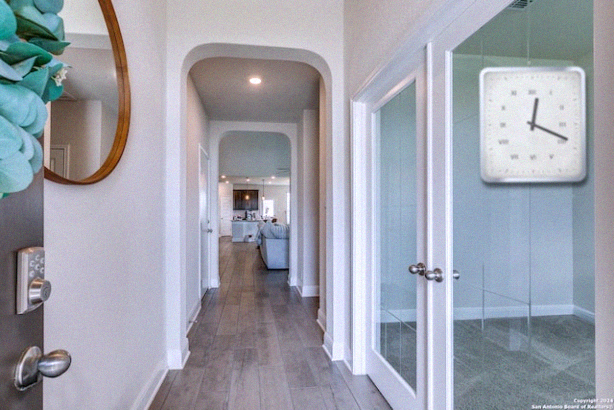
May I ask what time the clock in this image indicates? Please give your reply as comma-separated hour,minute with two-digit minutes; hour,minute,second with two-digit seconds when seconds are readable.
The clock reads 12,19
